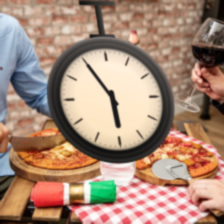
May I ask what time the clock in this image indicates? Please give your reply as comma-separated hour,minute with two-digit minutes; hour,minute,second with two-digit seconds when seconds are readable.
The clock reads 5,55
